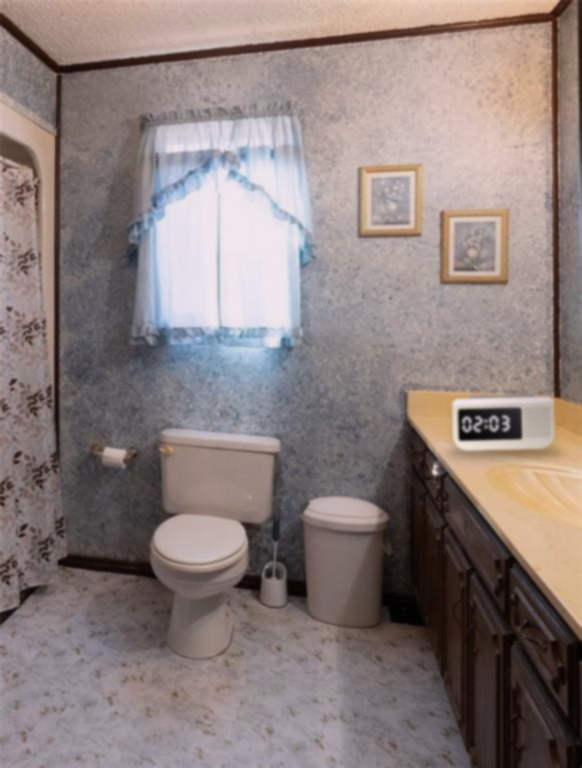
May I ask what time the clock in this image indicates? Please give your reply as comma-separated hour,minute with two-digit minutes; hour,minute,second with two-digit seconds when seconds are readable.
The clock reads 2,03
